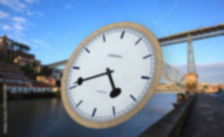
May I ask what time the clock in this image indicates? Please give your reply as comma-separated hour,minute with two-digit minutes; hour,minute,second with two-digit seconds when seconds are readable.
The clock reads 4,41
